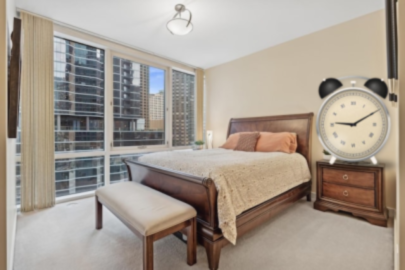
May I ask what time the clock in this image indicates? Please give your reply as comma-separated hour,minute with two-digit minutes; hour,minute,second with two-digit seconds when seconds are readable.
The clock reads 9,10
